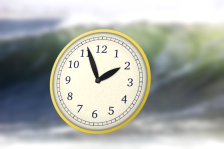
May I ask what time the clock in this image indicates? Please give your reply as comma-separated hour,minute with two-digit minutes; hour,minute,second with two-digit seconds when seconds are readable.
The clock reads 1,56
